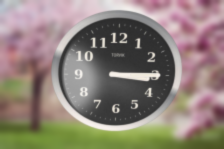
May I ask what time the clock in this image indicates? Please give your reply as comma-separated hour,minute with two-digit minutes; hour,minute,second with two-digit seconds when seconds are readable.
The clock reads 3,15
